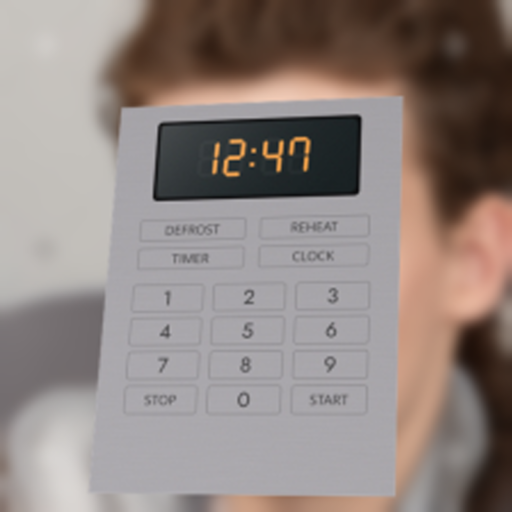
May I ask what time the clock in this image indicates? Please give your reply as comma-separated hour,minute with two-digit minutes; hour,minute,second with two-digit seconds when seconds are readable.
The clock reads 12,47
